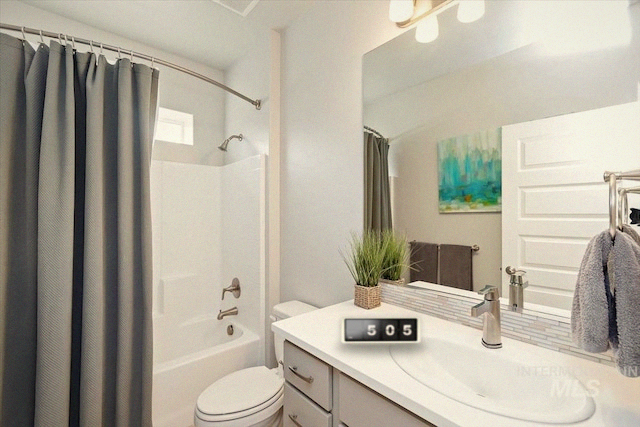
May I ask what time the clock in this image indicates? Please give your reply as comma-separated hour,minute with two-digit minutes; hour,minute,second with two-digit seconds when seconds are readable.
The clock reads 5,05
